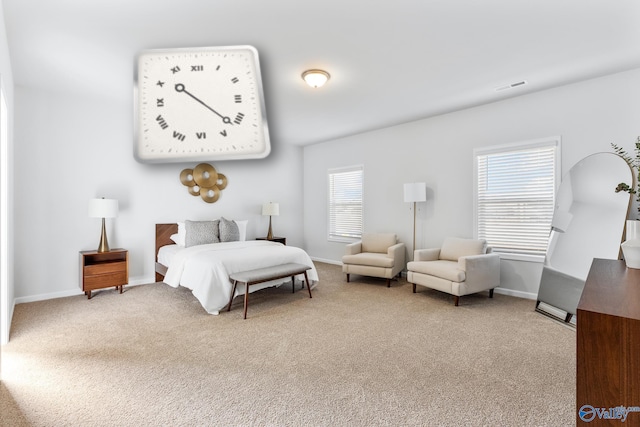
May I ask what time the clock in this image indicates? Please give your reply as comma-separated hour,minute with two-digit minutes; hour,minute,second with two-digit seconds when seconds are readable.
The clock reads 10,22
